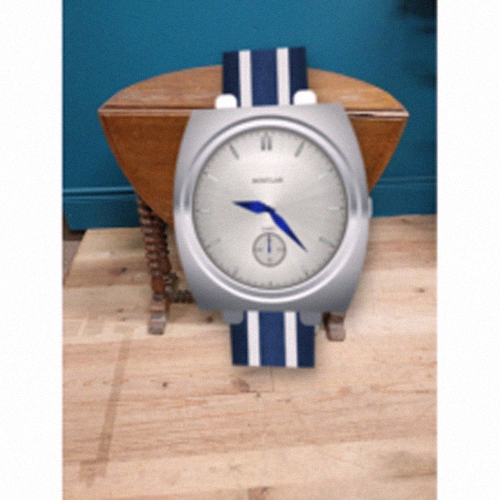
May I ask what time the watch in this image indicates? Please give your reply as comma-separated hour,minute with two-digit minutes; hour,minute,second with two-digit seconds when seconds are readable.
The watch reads 9,23
